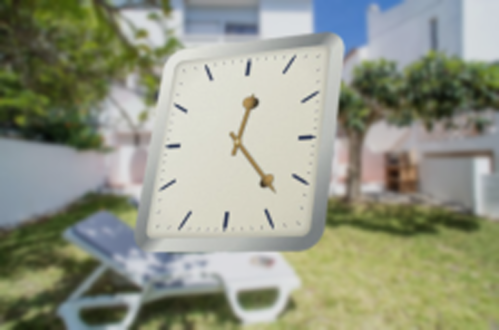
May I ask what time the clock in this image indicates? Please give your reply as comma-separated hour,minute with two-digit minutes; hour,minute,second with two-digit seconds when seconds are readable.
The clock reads 12,23
